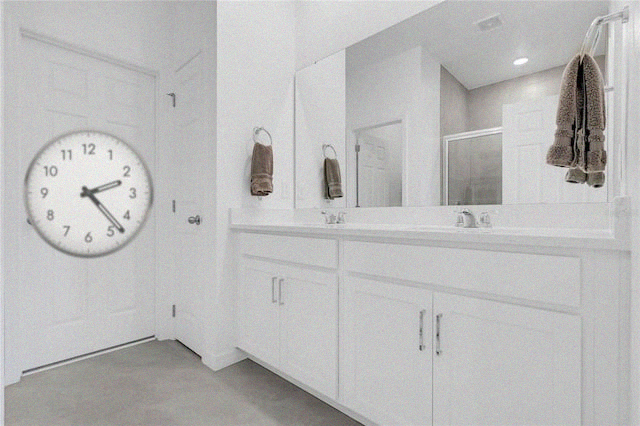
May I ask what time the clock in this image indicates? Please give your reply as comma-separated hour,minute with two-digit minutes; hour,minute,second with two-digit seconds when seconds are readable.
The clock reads 2,23
